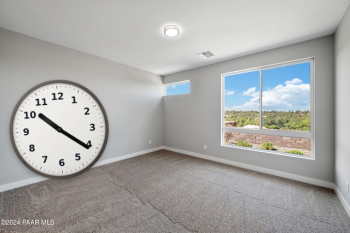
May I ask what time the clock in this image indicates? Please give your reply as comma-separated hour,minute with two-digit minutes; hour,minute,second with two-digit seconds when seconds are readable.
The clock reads 10,21
